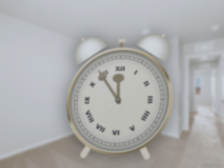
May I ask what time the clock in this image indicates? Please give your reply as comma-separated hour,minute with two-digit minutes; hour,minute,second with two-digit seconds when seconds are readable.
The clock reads 11,54
